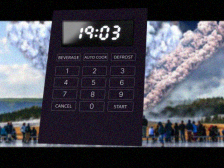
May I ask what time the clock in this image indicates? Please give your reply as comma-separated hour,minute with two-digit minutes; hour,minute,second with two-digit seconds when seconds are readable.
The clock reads 19,03
